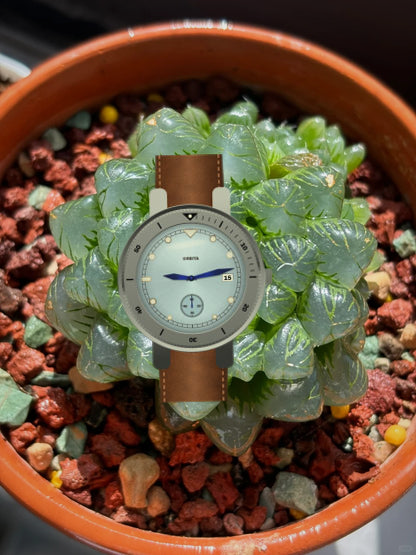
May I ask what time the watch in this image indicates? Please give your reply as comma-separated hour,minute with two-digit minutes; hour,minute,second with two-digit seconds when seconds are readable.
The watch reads 9,13
